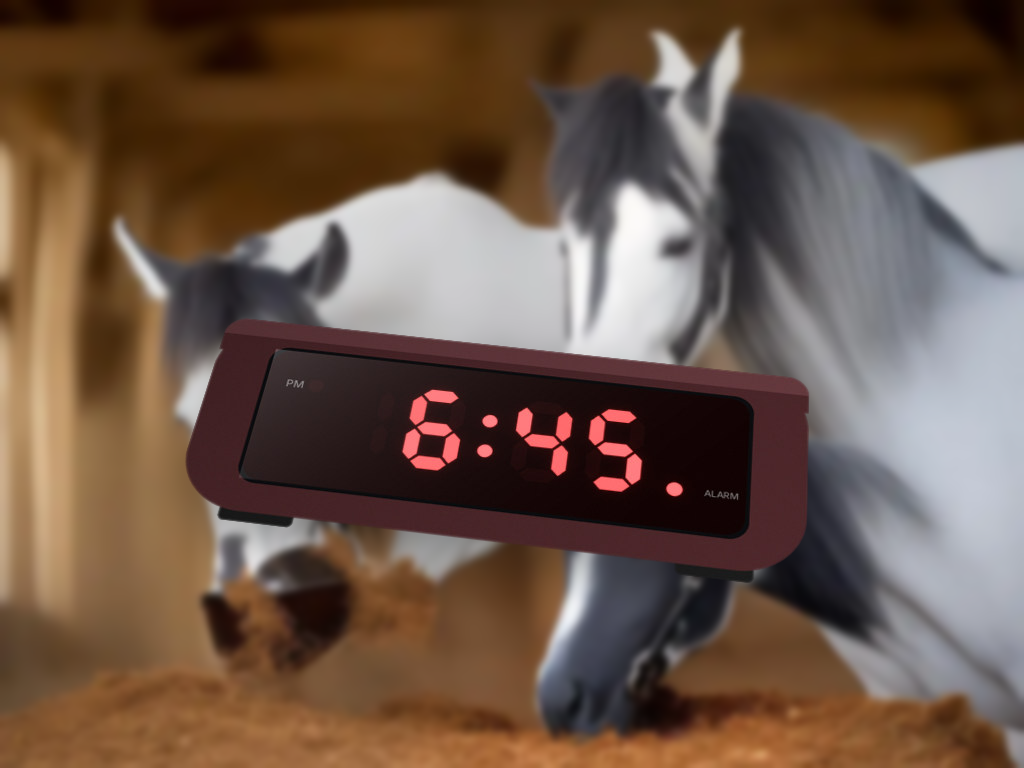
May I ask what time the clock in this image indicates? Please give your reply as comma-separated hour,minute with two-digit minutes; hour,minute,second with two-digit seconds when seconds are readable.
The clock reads 6,45
